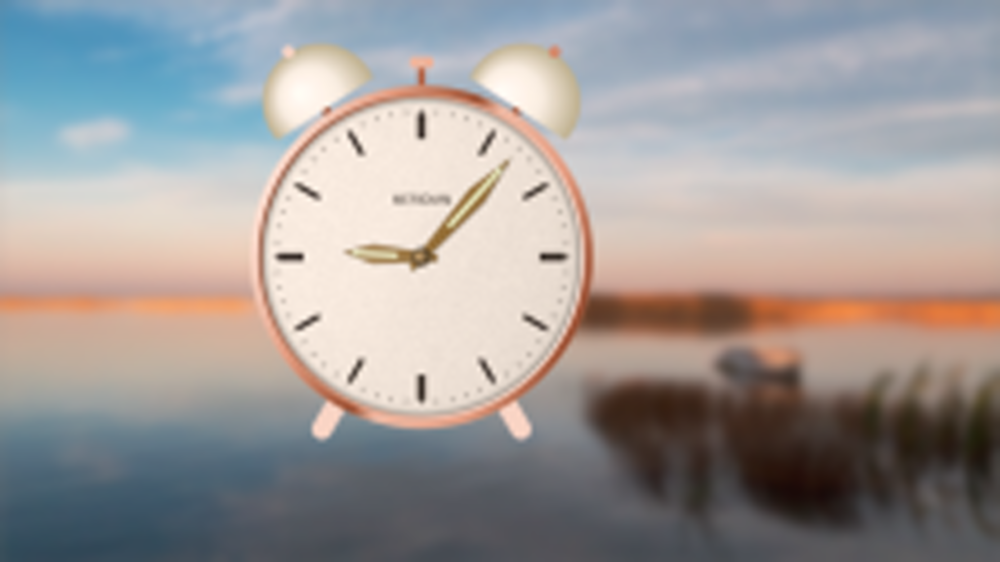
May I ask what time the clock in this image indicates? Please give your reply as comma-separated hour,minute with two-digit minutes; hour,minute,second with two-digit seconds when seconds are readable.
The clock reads 9,07
